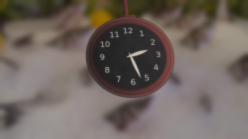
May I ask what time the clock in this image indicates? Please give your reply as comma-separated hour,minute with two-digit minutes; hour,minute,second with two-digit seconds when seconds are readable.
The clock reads 2,27
